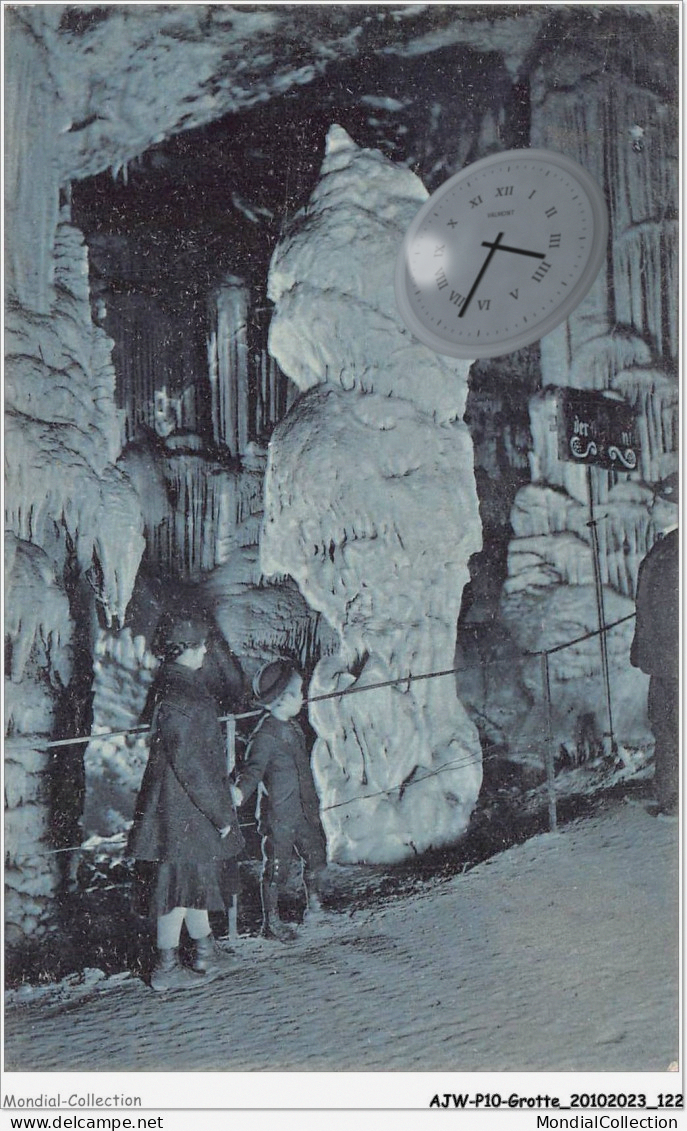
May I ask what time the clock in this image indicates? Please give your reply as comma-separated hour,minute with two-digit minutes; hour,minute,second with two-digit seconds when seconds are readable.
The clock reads 3,33
